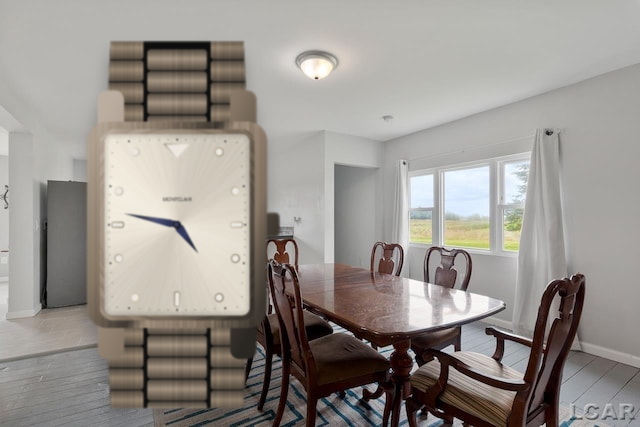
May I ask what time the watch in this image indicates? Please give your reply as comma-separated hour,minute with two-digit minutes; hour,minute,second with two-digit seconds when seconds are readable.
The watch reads 4,47
